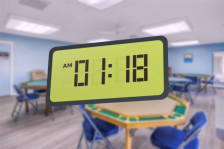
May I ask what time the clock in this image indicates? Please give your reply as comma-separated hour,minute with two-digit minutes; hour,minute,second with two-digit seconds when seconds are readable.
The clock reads 1,18
